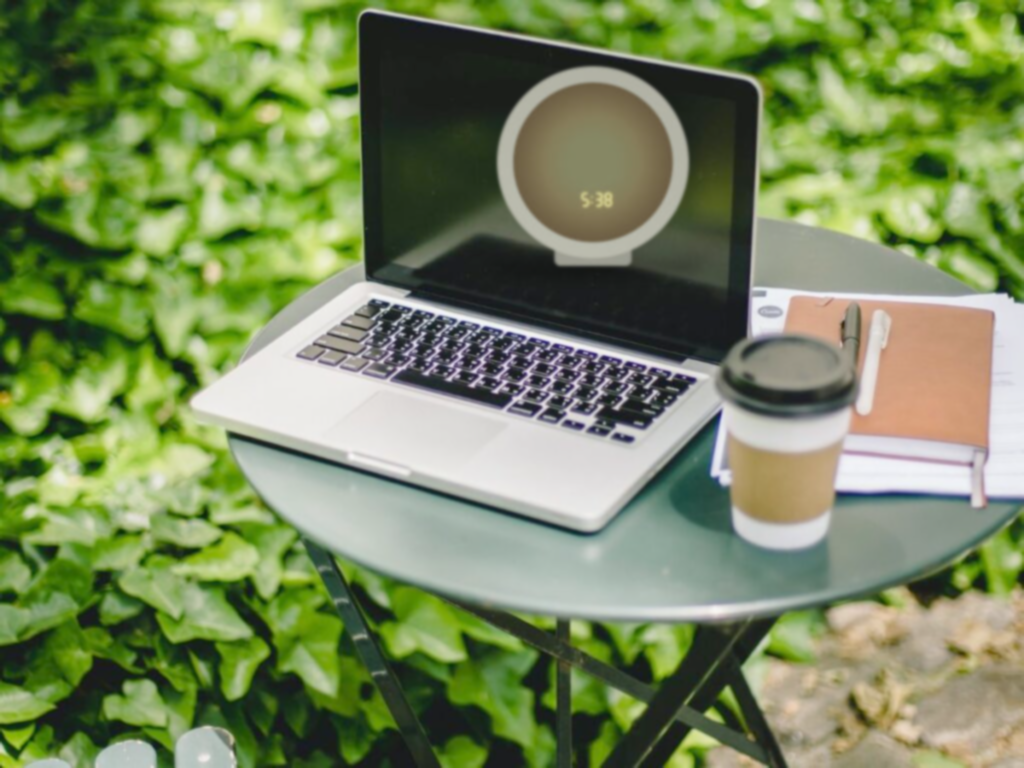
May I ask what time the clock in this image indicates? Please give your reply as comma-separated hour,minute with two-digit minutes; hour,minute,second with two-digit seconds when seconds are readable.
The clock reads 5,38
